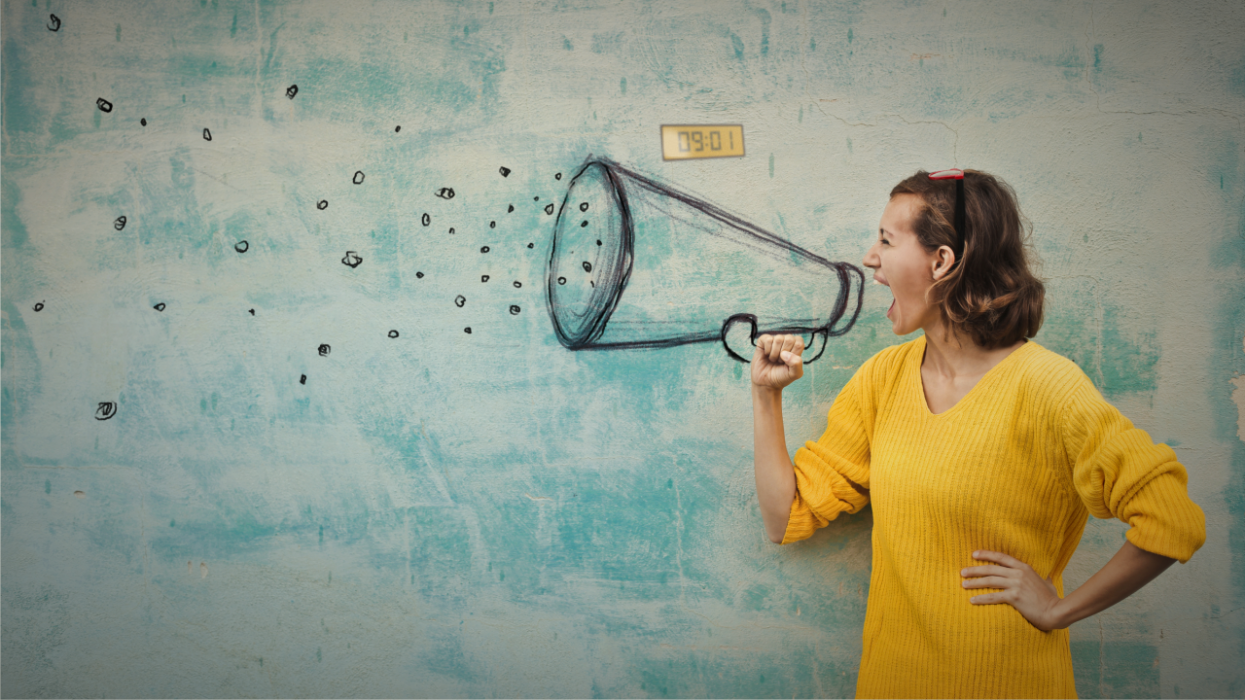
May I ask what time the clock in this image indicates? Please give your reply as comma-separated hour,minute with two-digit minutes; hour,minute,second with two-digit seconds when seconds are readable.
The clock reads 9,01
